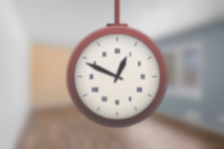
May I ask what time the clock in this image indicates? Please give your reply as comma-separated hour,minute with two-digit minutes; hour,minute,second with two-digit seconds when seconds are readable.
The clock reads 12,49
